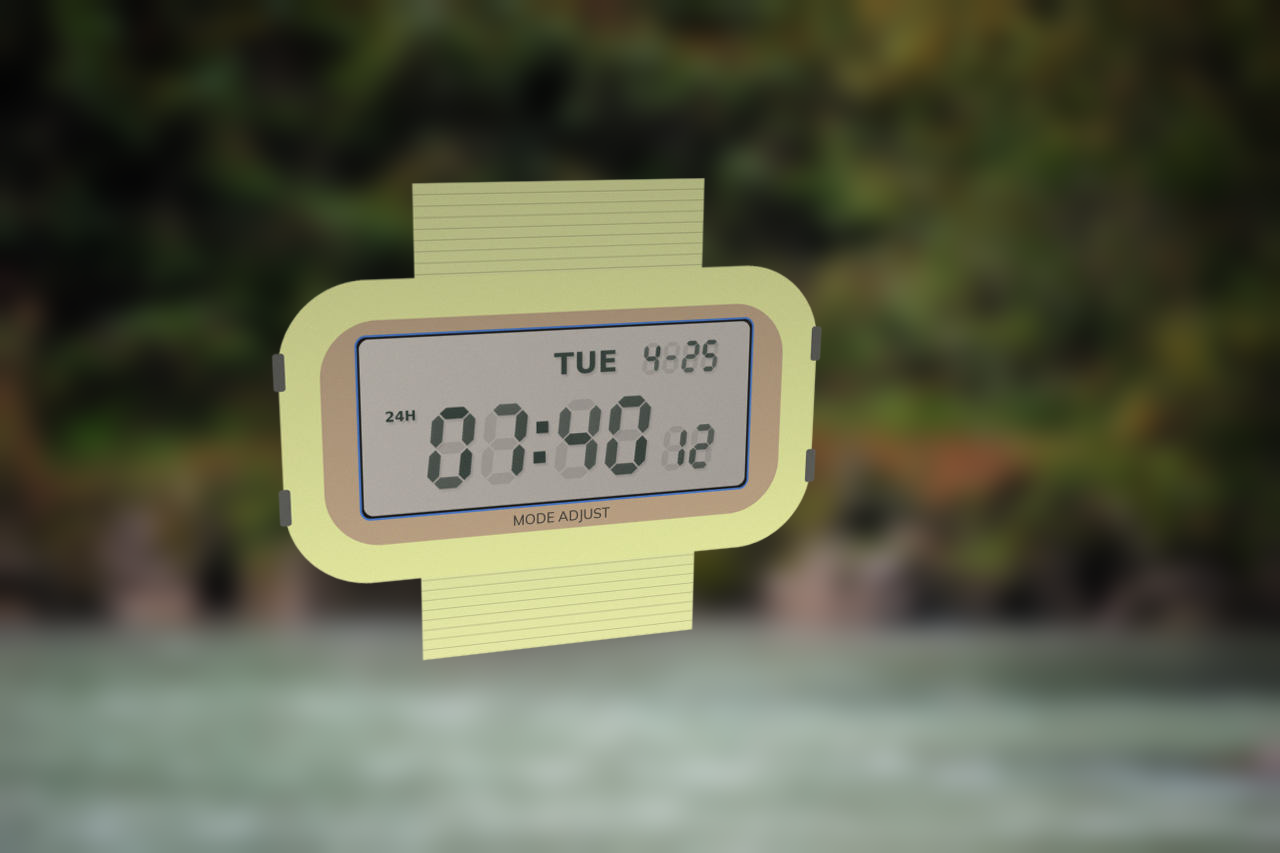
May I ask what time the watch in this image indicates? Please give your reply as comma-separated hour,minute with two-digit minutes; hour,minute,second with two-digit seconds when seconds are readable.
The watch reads 7,40,12
